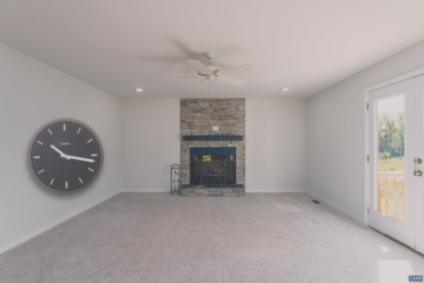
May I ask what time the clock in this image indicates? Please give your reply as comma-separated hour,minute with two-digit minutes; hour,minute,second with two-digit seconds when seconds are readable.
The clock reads 10,17
